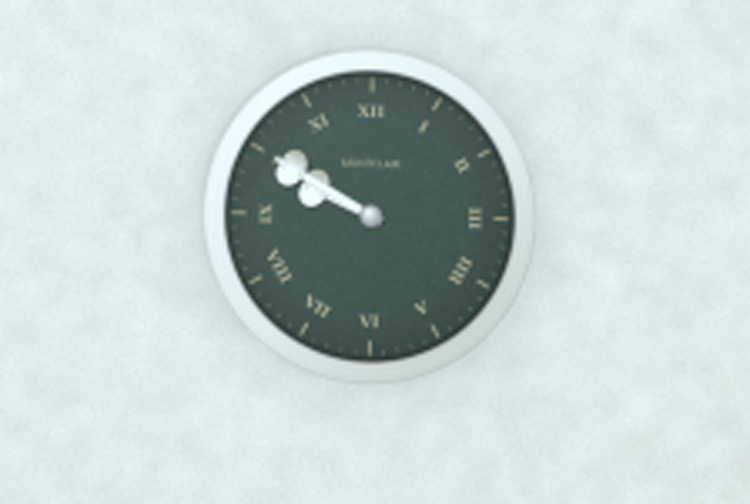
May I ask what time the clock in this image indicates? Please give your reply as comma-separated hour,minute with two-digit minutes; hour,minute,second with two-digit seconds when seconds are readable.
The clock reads 9,50
